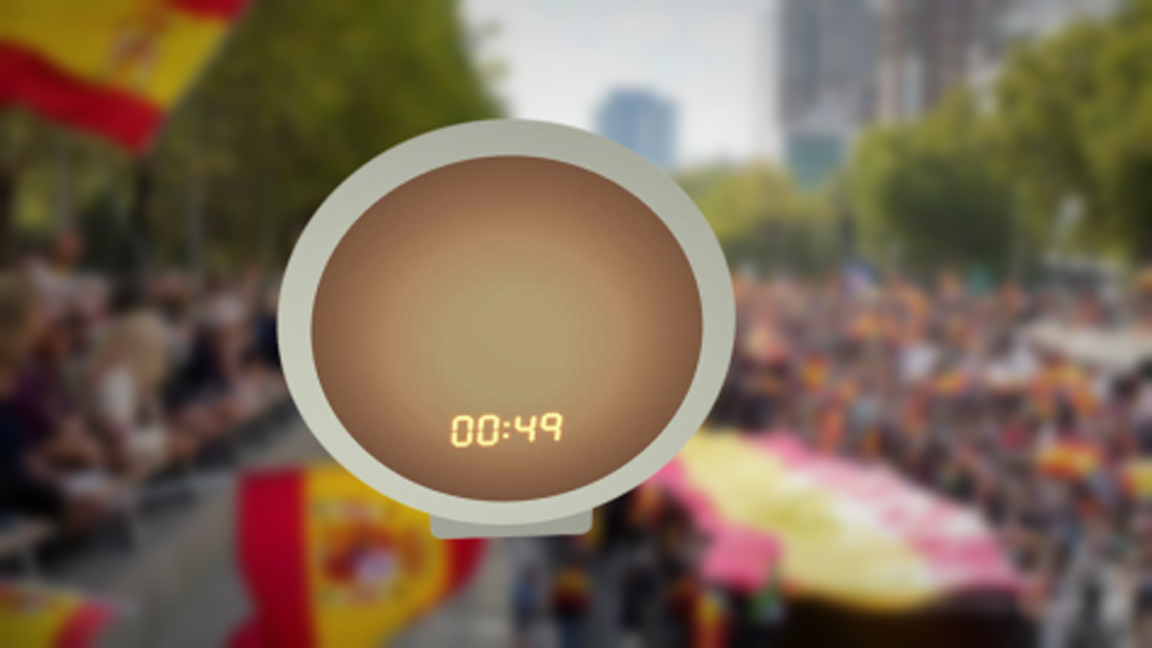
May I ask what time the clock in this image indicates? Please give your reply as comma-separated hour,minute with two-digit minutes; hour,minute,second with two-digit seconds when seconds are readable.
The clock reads 0,49
